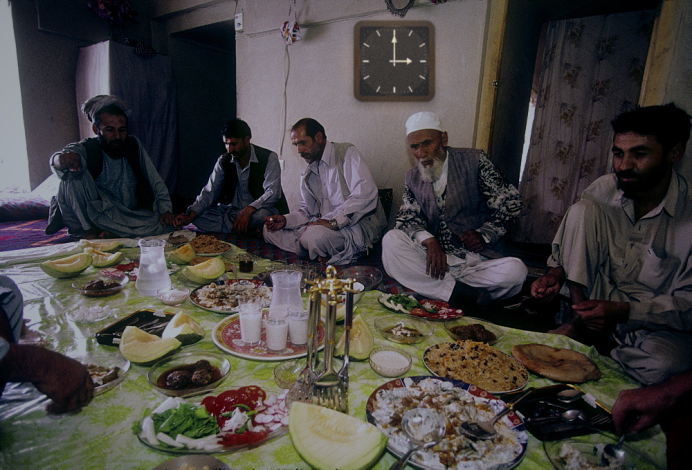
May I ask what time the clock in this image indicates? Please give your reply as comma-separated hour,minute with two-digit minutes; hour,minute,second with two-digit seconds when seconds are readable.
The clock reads 3,00
